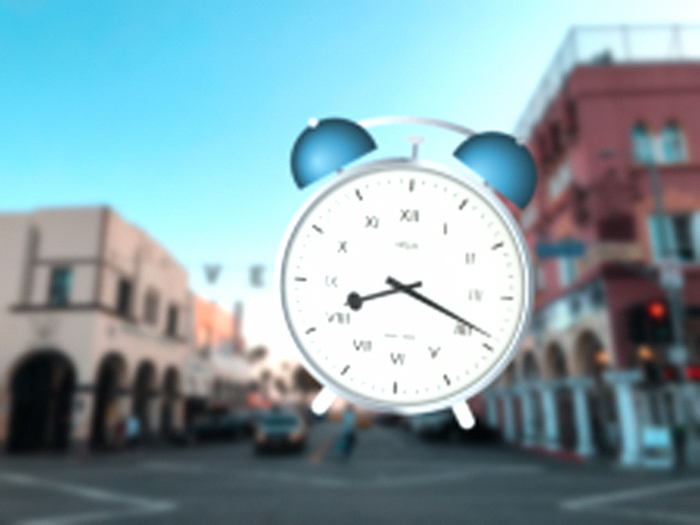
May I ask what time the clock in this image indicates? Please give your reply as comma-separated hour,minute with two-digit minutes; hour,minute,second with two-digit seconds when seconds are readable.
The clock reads 8,19
